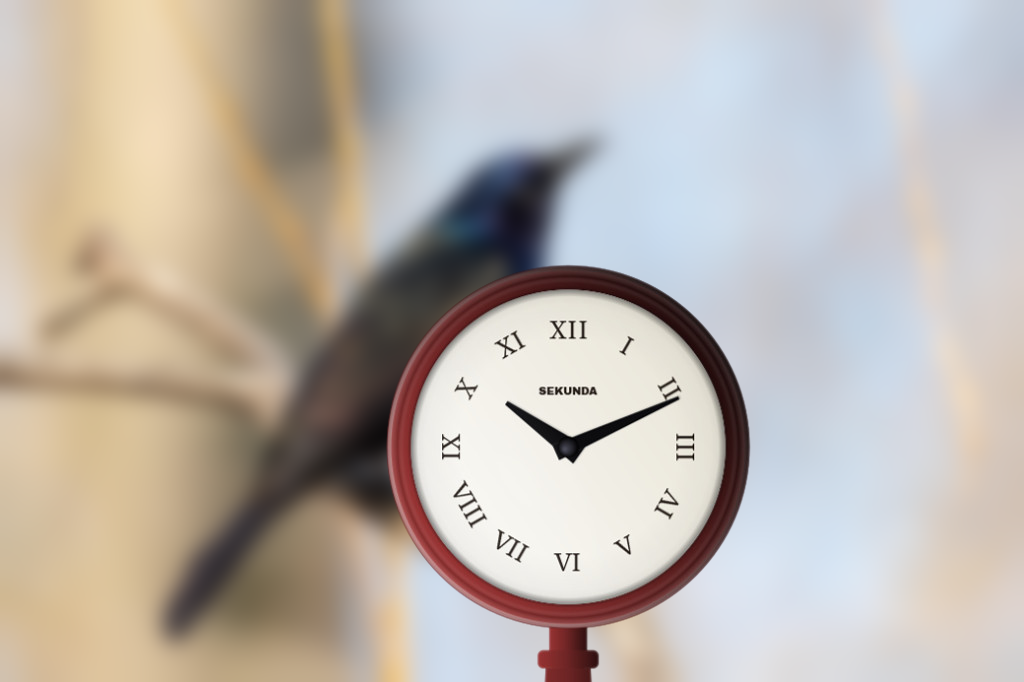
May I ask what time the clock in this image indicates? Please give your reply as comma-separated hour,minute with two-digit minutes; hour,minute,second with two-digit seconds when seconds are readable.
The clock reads 10,11
